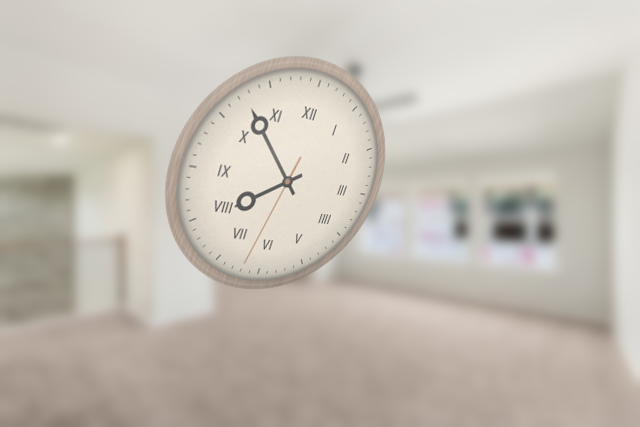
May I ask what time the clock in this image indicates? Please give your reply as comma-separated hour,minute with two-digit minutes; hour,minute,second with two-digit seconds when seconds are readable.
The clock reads 7,52,32
